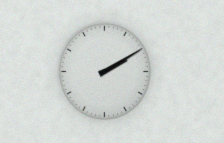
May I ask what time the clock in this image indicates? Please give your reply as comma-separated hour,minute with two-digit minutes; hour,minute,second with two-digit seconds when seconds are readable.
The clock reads 2,10
